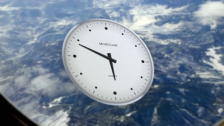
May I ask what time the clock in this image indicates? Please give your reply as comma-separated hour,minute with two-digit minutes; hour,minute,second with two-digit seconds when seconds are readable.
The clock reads 5,49
